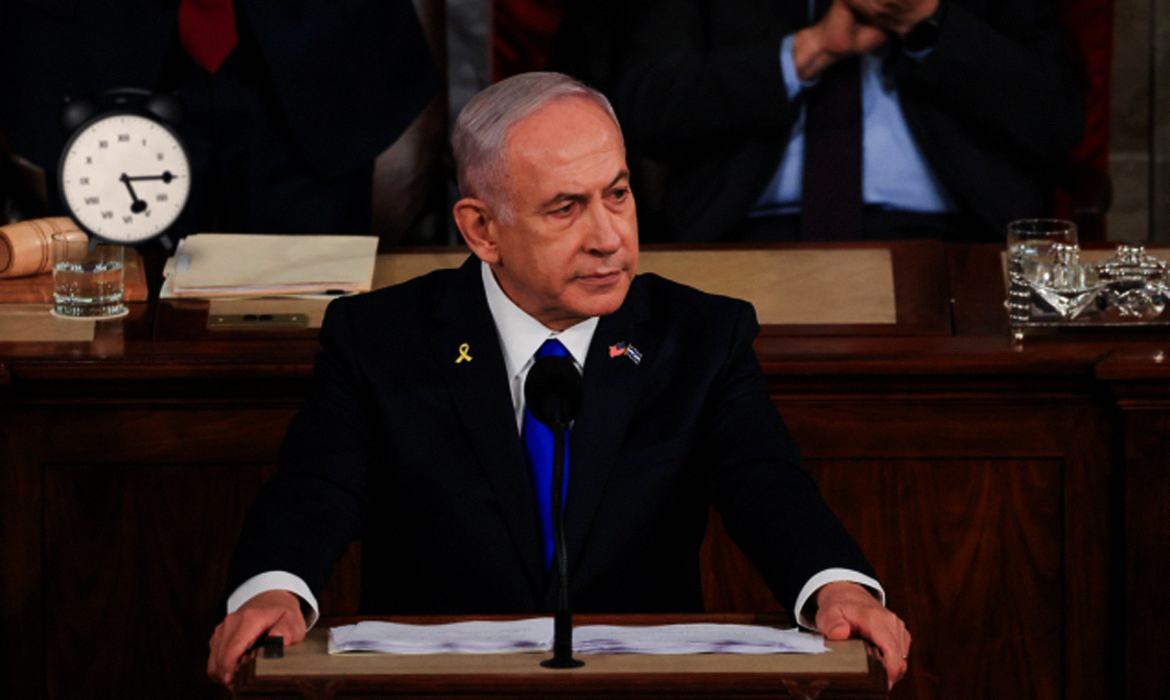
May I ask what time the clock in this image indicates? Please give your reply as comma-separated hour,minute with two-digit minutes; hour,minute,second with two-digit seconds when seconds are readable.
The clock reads 5,15
